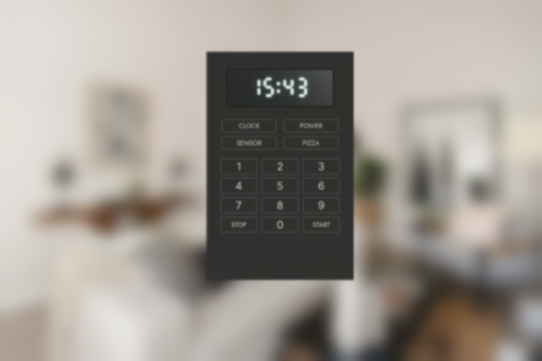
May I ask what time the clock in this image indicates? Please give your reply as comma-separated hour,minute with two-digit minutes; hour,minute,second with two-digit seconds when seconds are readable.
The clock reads 15,43
